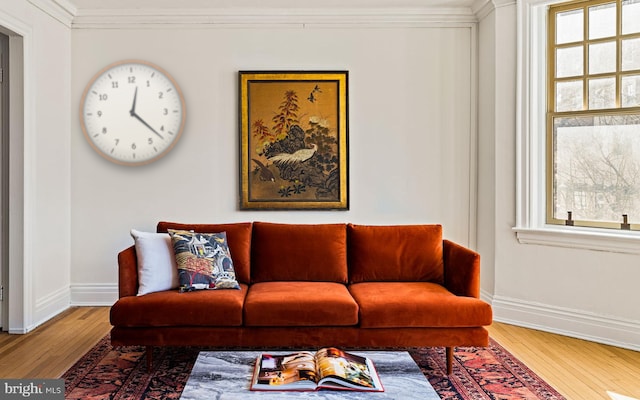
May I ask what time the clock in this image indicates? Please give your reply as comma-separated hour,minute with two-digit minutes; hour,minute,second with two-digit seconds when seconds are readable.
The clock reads 12,22
